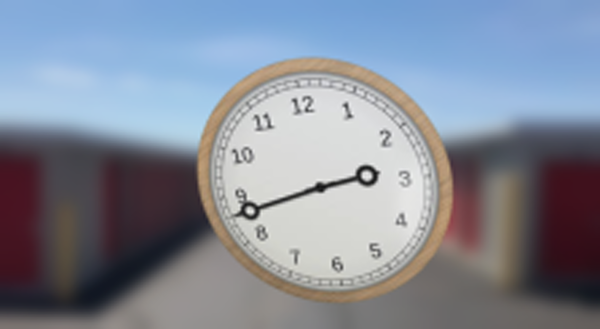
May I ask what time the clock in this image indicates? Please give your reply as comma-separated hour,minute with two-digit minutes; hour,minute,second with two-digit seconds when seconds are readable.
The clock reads 2,43
